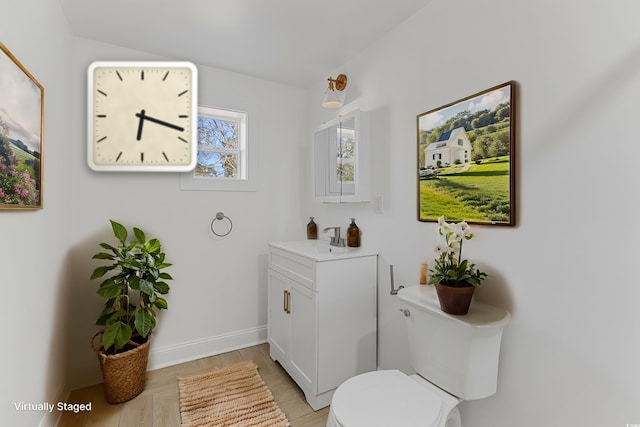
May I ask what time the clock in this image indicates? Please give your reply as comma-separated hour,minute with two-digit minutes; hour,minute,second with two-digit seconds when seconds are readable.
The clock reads 6,18
